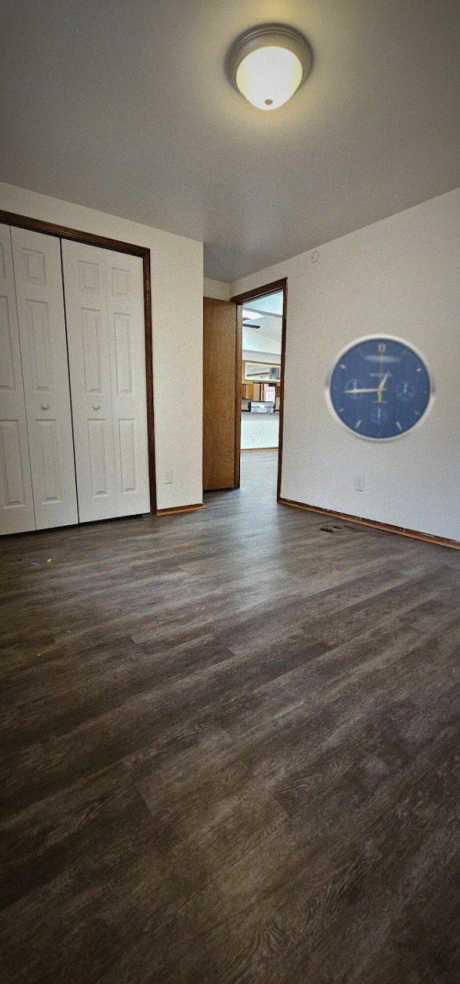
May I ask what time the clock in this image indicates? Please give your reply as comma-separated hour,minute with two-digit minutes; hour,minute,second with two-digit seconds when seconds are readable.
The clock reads 12,44
